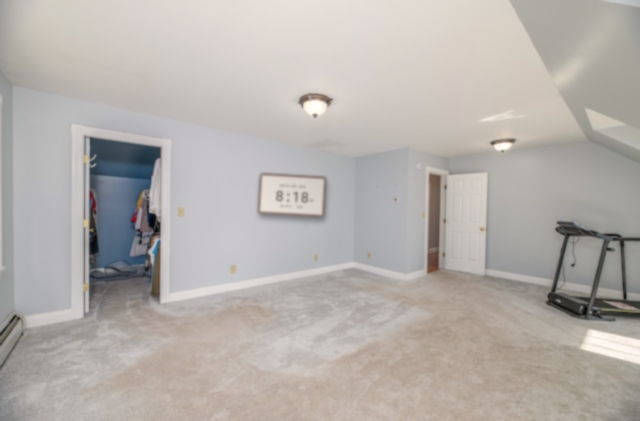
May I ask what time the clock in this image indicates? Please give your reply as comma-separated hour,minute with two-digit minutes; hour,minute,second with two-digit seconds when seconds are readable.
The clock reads 8,18
